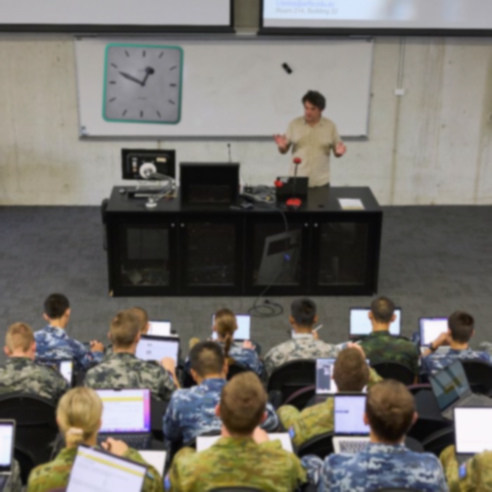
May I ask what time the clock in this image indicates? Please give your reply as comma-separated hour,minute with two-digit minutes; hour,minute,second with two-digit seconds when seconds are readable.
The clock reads 12,49
